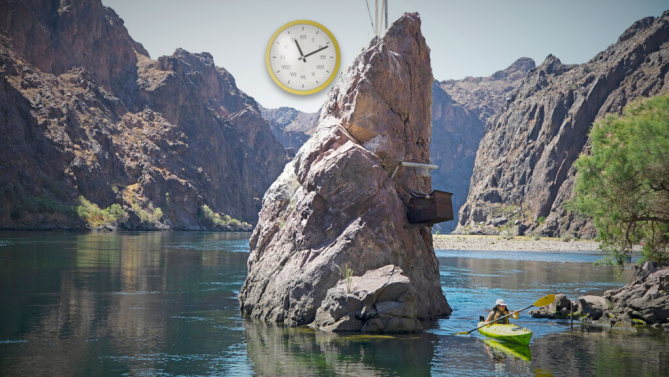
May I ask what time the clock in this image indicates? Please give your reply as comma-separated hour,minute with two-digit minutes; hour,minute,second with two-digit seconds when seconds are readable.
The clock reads 11,11
